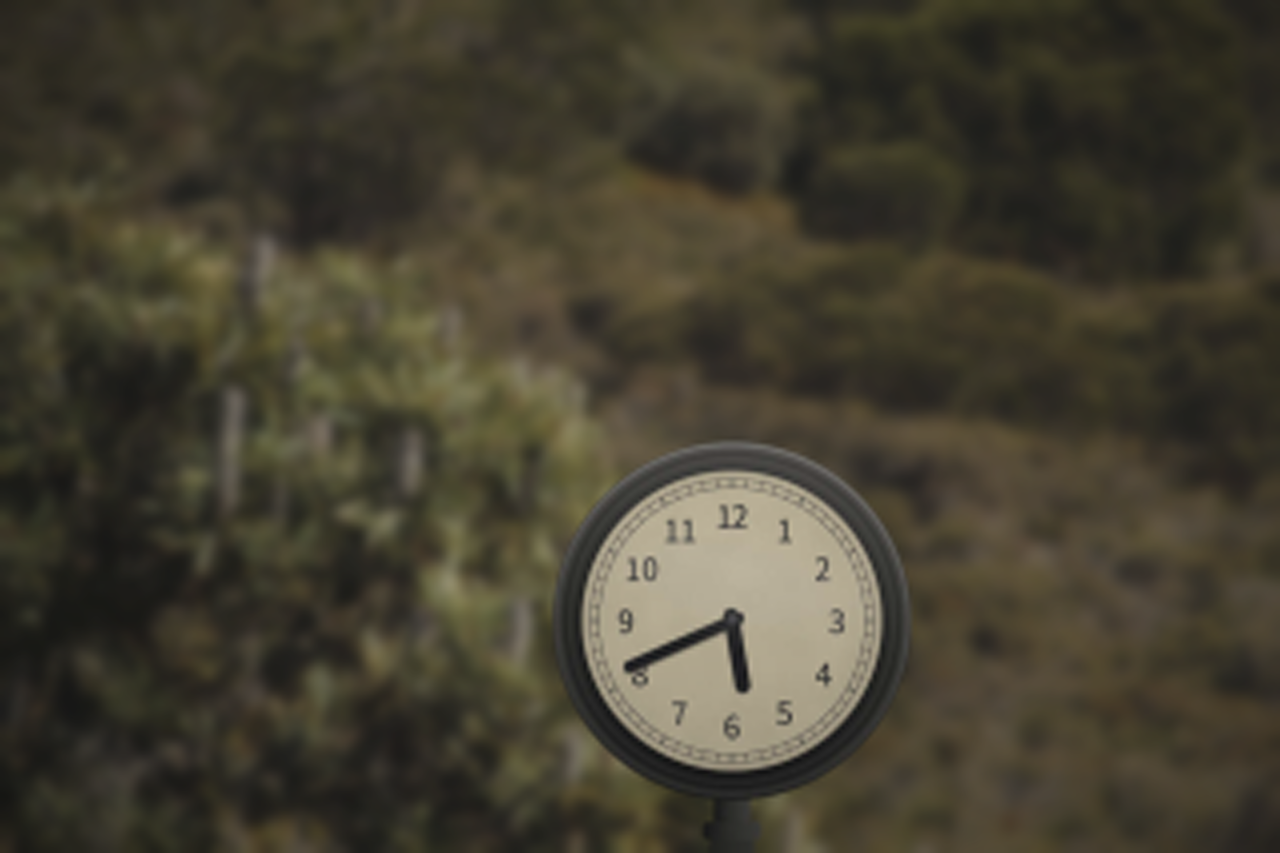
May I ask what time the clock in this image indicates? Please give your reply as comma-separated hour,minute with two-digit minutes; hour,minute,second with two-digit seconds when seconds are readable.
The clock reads 5,41
